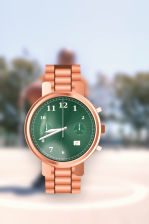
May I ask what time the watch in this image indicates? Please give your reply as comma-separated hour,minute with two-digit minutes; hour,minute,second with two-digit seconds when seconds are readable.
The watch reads 8,41
